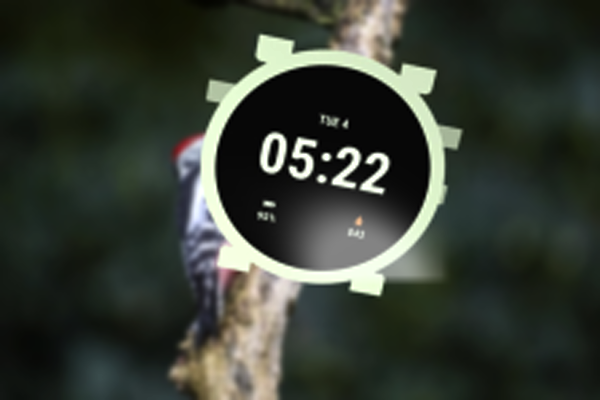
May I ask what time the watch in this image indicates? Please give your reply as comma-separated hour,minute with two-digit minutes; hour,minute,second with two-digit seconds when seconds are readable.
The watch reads 5,22
